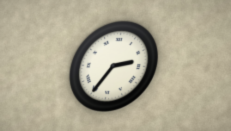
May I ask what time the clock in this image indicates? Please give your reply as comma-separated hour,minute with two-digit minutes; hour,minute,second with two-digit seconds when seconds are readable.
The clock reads 2,35
